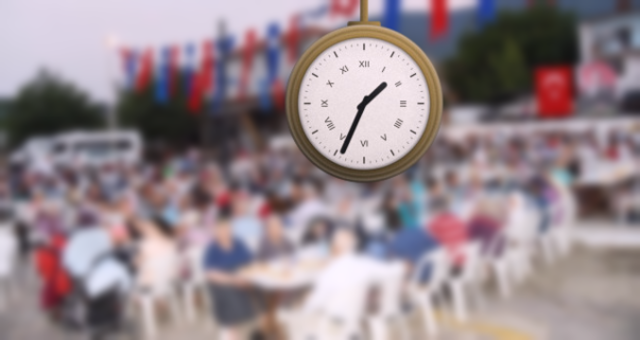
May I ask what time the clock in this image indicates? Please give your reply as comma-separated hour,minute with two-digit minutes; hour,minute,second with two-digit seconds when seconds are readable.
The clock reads 1,34
